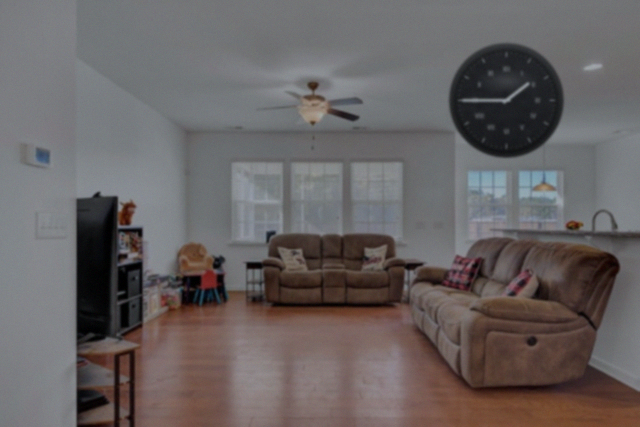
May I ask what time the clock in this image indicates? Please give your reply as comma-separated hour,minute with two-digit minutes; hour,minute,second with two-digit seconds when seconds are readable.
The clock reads 1,45
